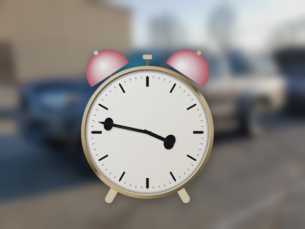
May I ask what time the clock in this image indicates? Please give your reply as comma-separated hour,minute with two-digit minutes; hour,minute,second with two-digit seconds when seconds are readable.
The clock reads 3,47
